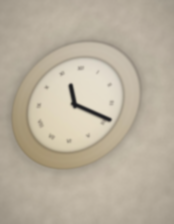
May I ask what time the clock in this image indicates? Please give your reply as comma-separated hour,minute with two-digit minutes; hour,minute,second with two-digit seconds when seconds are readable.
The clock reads 11,19
